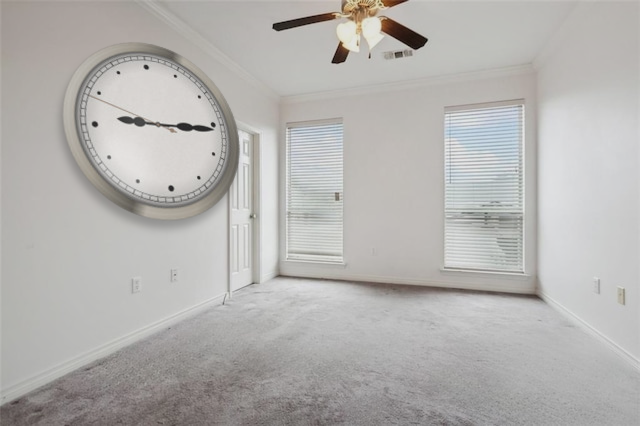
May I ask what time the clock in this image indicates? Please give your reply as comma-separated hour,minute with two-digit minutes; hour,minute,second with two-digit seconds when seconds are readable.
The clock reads 9,15,49
